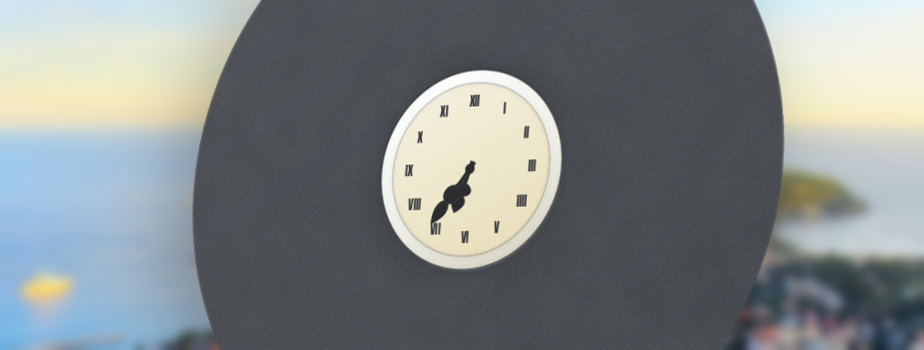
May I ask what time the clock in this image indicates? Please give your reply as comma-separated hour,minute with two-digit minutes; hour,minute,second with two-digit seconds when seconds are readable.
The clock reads 6,36
